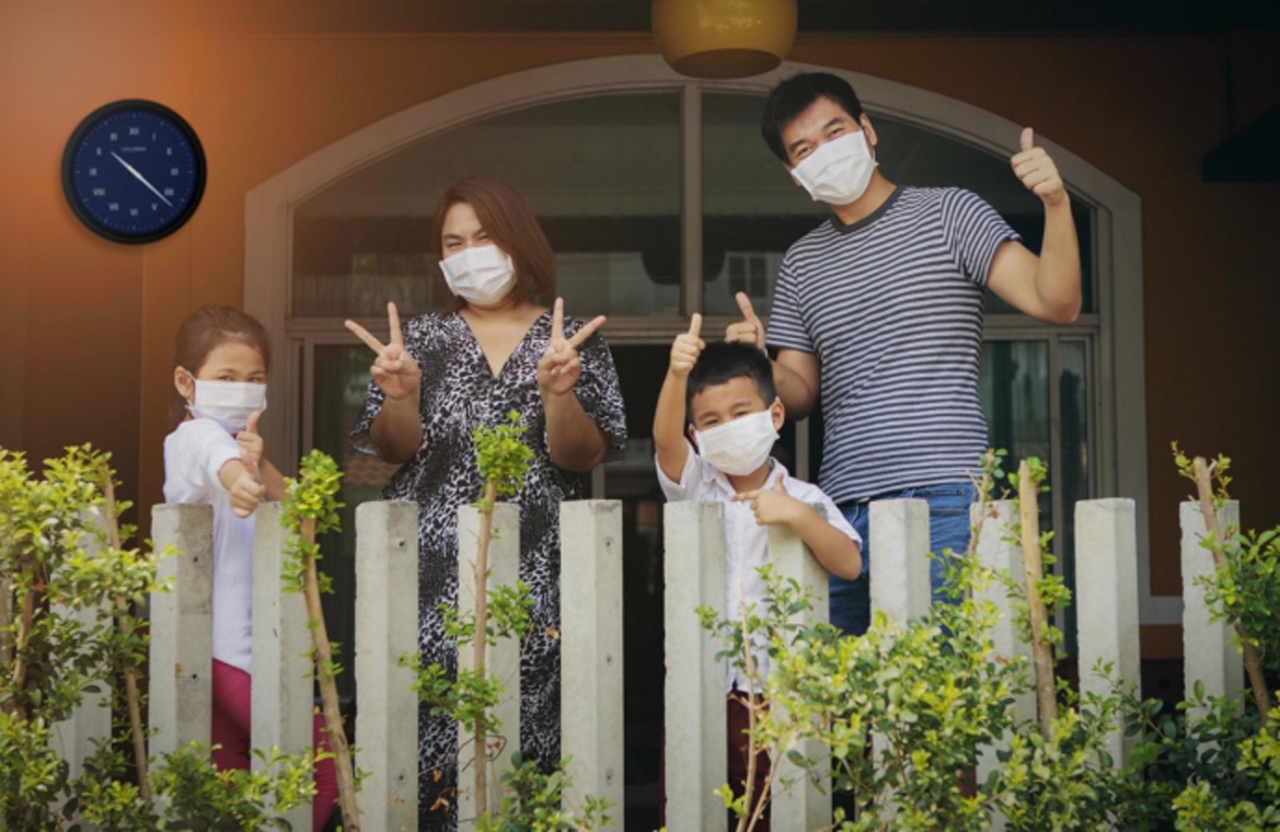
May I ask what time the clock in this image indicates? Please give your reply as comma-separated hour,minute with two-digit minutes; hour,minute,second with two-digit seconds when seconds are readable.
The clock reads 10,22
